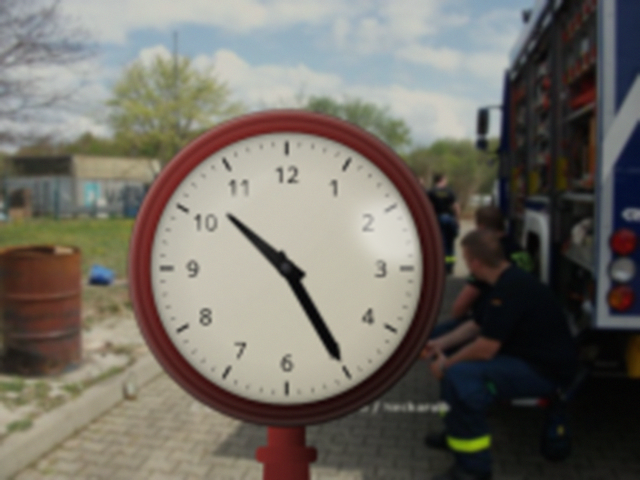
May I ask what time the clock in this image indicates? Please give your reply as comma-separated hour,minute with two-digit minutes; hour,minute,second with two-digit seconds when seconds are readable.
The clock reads 10,25
